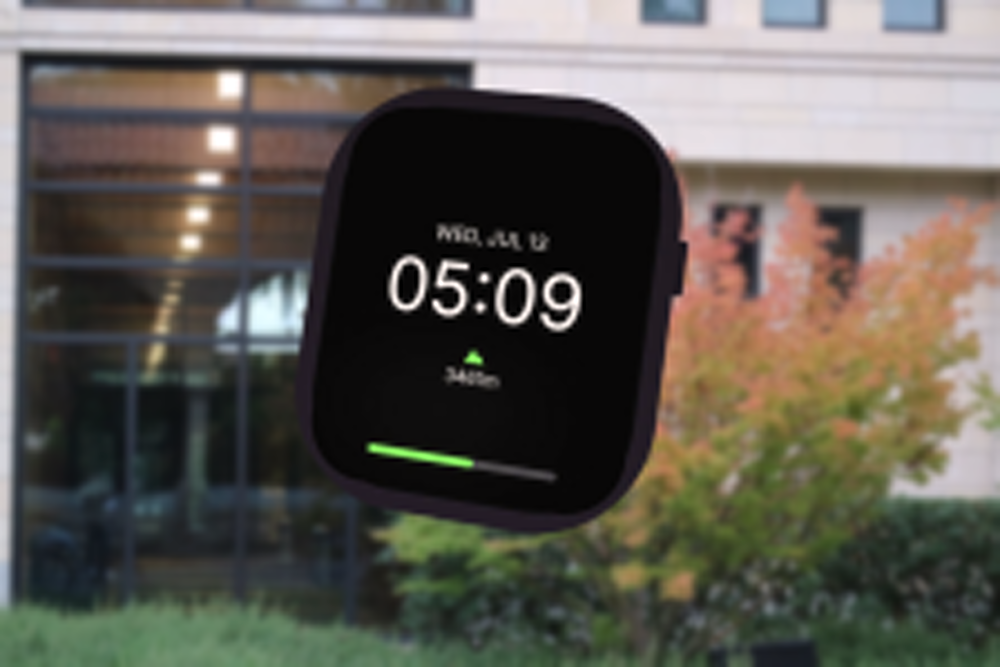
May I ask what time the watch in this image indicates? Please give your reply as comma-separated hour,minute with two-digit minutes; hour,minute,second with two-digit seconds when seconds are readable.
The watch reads 5,09
